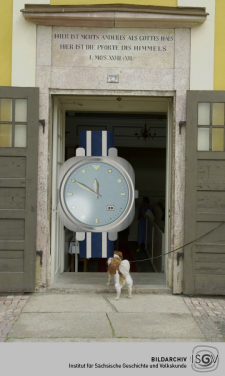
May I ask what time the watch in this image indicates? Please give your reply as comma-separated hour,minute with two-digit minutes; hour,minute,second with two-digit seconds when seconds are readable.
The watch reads 11,50
